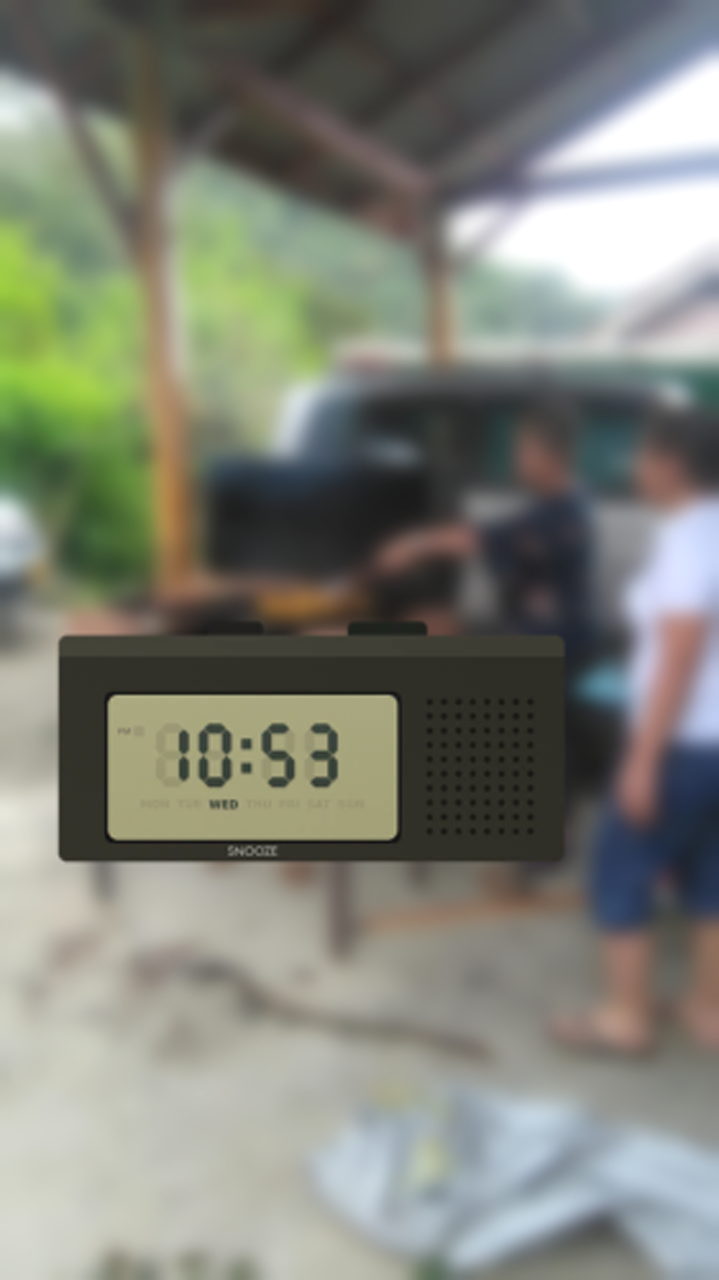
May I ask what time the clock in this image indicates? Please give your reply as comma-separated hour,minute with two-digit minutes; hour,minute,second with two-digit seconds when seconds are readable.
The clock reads 10,53
